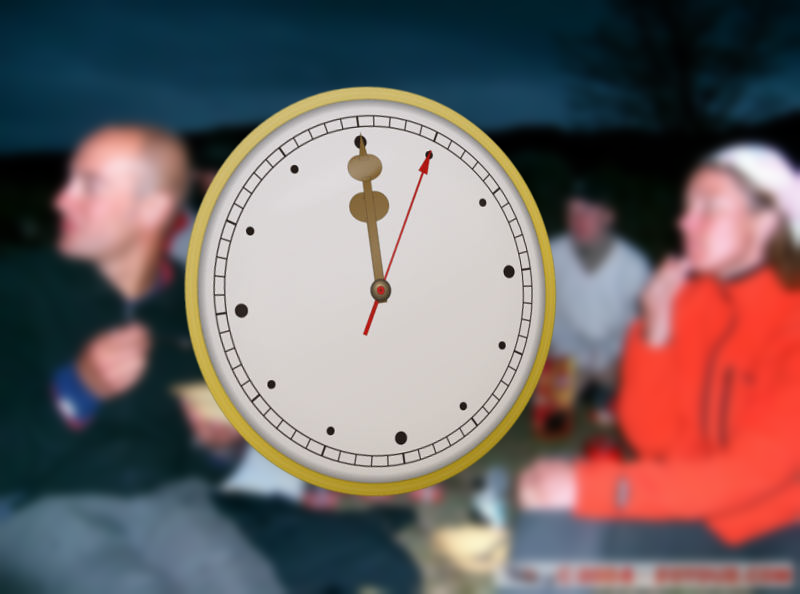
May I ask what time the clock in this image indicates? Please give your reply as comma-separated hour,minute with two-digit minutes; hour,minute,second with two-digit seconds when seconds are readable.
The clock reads 12,00,05
